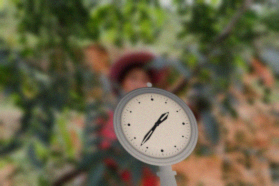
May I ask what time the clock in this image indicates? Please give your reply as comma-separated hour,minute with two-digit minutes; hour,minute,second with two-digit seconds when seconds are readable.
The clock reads 1,37
